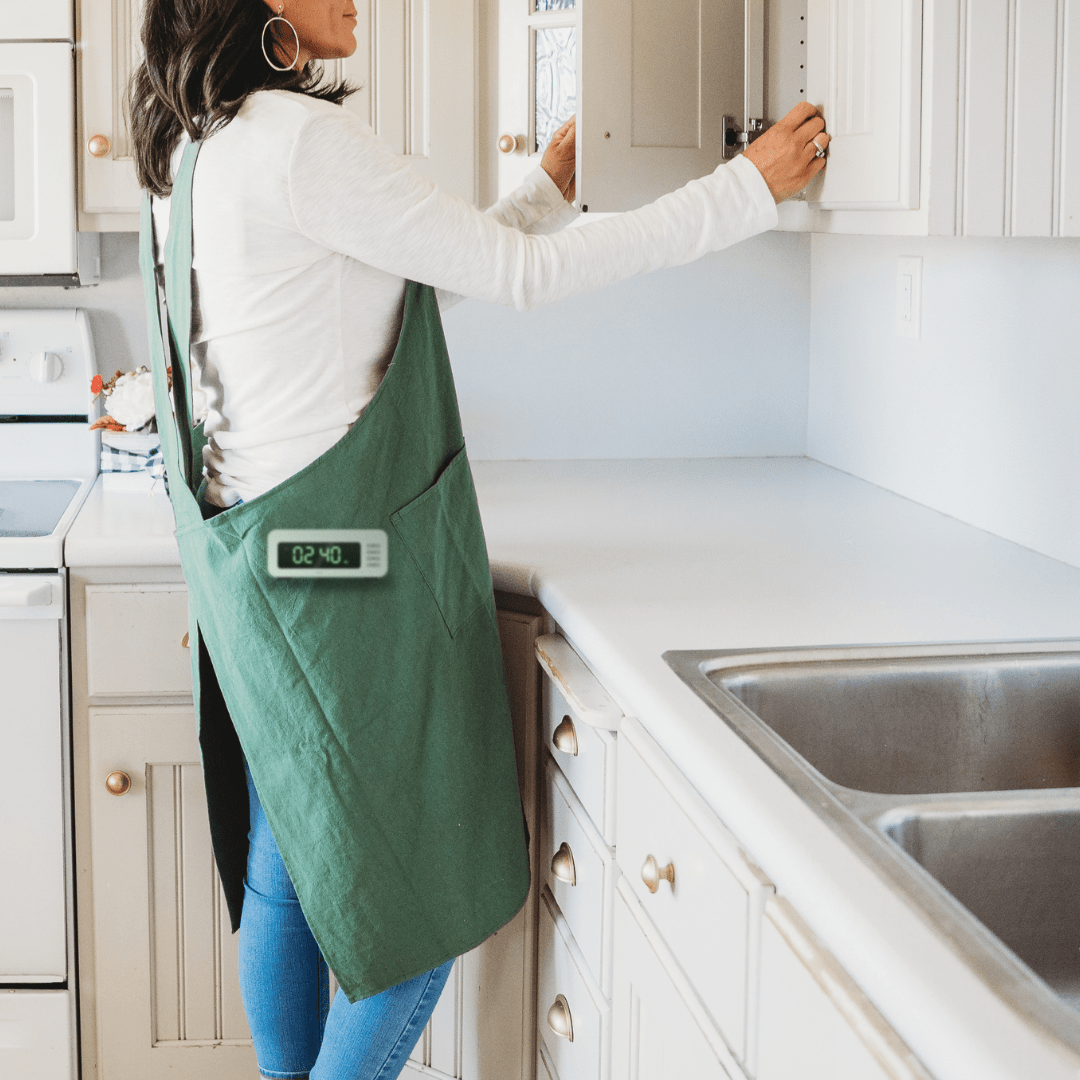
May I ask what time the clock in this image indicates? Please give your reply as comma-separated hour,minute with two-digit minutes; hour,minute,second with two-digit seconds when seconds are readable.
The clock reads 2,40
